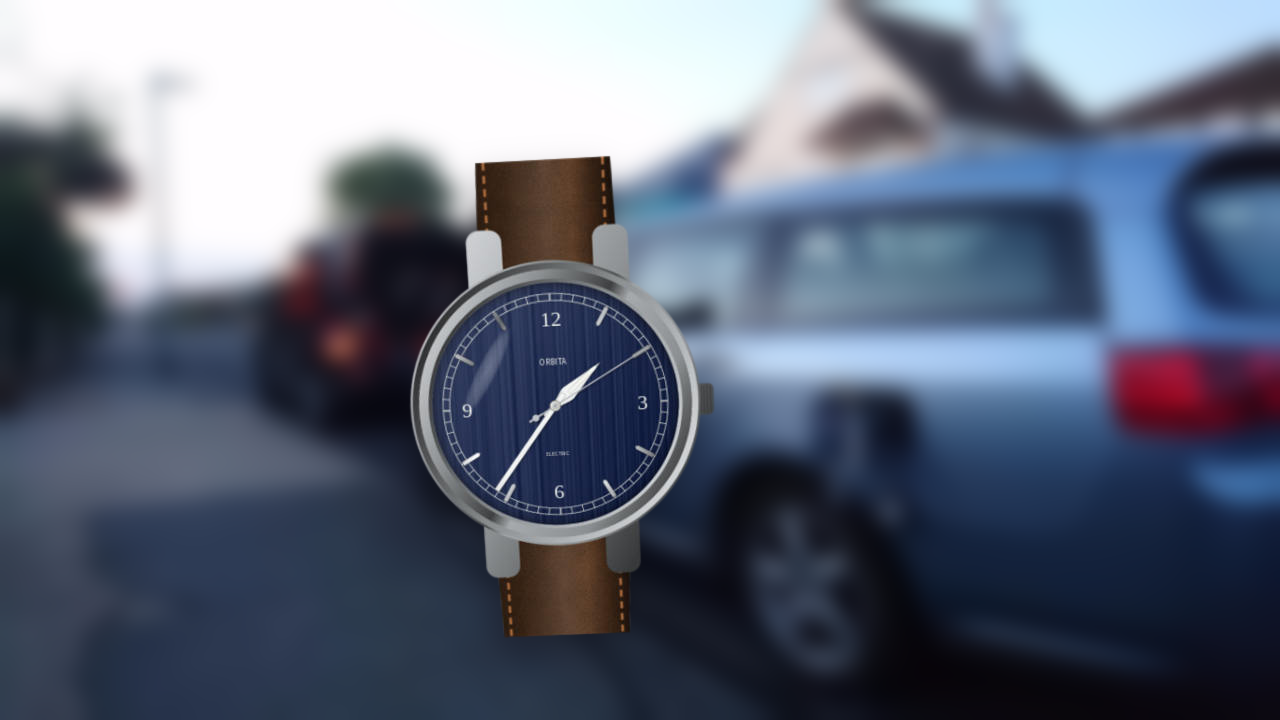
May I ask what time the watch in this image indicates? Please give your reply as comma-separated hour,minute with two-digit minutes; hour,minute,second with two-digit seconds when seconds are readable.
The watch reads 1,36,10
